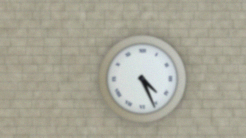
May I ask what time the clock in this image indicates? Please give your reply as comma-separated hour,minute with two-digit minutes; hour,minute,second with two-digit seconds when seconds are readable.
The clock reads 4,26
